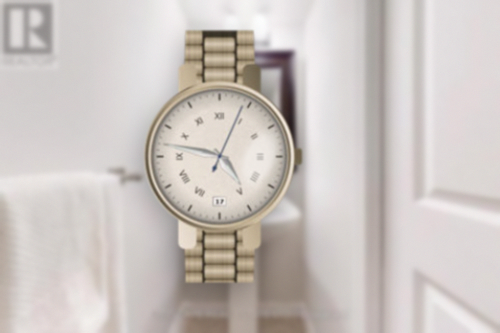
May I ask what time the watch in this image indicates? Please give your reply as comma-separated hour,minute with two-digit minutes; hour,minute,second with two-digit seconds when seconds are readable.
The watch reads 4,47,04
